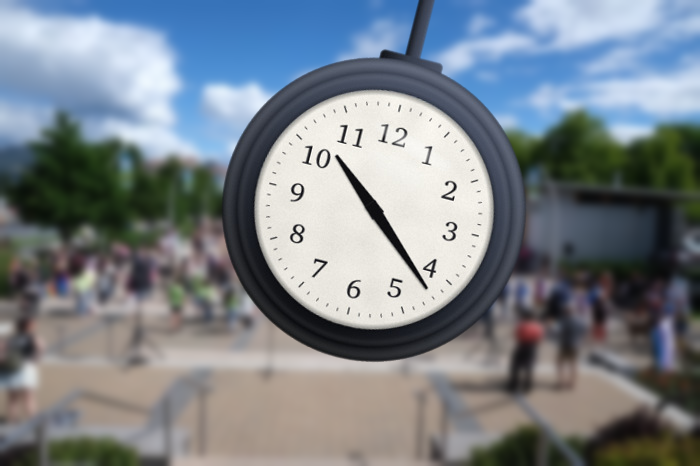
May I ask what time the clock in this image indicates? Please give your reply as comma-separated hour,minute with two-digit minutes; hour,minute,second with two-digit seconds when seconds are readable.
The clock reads 10,22
